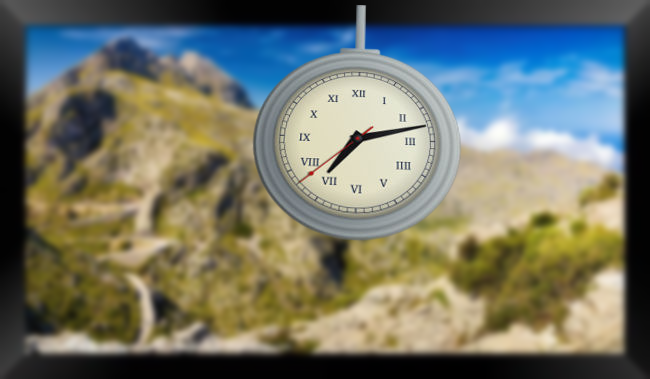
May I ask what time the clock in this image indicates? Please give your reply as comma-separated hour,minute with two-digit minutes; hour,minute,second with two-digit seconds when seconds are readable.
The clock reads 7,12,38
